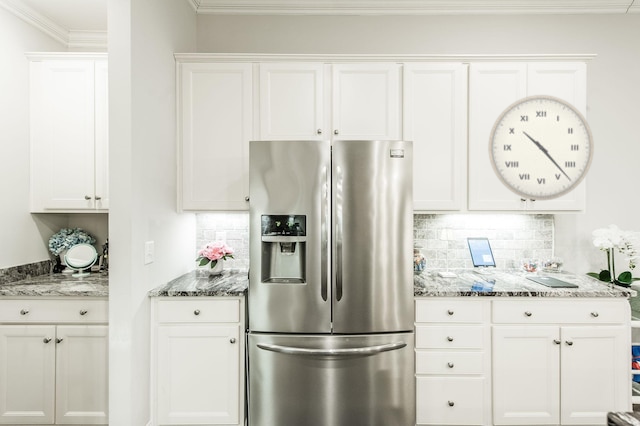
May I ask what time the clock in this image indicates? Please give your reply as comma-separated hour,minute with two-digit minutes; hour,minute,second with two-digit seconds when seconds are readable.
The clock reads 10,23
